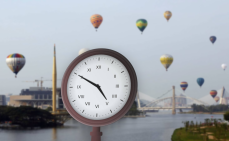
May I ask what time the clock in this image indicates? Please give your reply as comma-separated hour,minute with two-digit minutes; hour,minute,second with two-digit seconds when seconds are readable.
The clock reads 4,50
